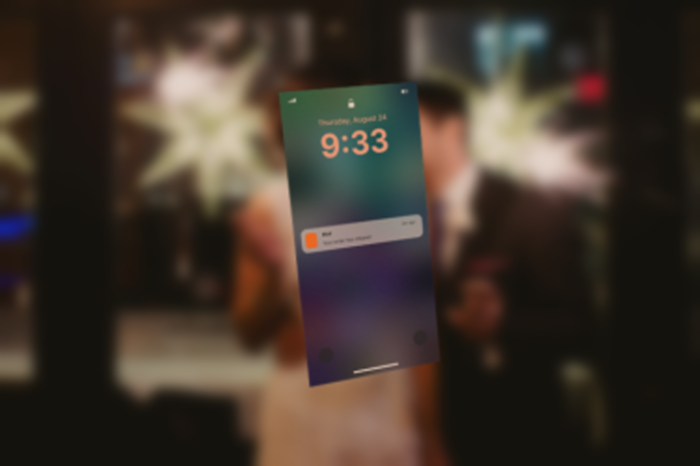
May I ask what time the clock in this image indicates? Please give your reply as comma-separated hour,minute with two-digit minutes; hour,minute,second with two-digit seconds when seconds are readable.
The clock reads 9,33
